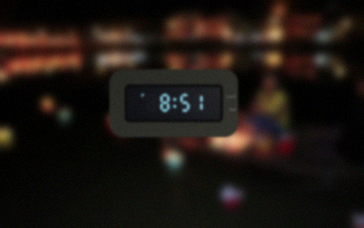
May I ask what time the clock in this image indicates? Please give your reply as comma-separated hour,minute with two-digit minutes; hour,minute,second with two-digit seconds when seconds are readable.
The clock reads 8,51
